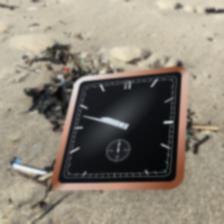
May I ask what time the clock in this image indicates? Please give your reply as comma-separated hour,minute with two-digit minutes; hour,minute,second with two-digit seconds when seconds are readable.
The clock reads 9,48
